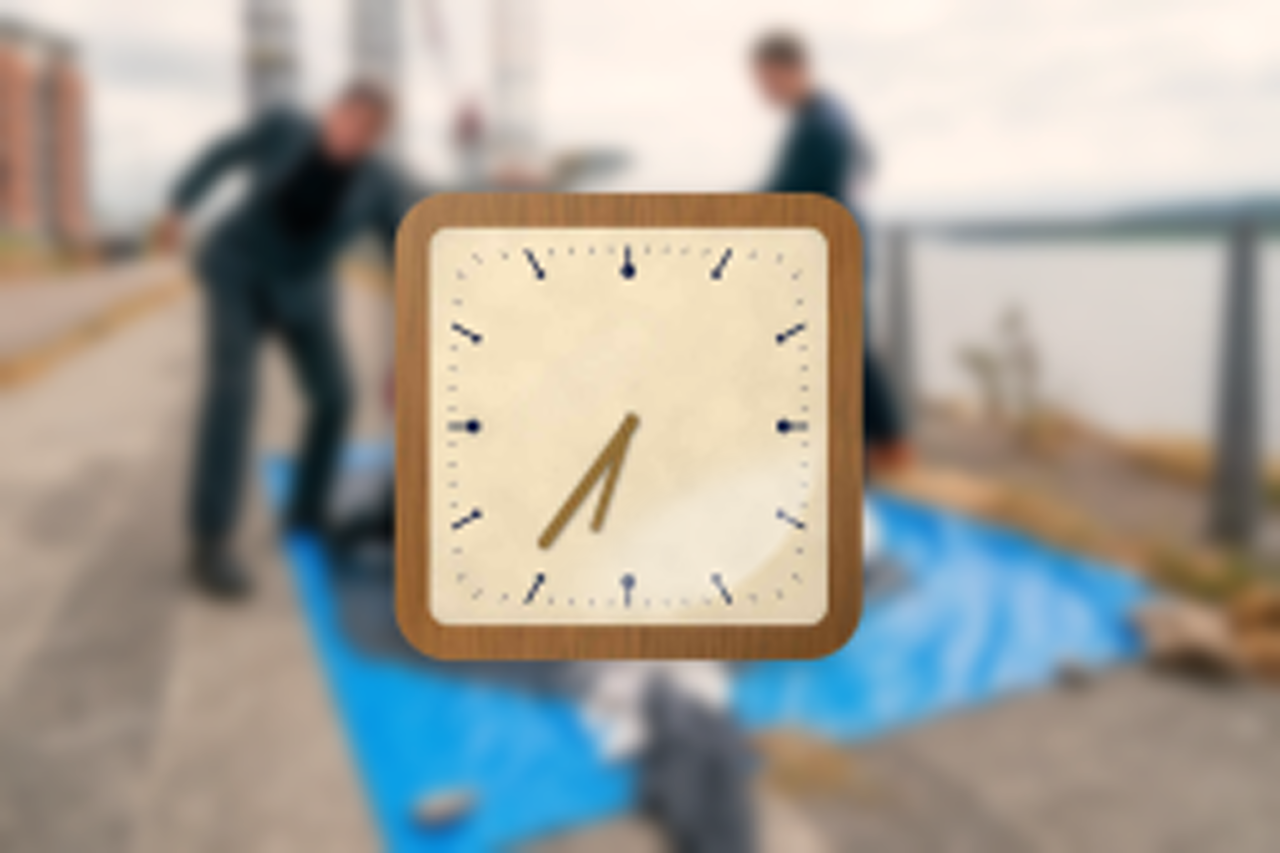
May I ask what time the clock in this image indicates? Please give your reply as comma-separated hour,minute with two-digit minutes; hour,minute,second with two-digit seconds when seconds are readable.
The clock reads 6,36
